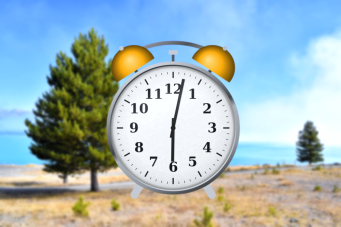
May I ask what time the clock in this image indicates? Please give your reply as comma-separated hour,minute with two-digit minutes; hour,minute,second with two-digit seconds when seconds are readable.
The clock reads 6,02
